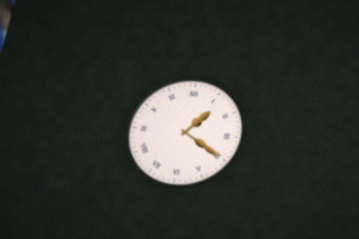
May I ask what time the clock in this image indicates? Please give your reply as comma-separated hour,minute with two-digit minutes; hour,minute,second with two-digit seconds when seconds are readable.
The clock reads 1,20
